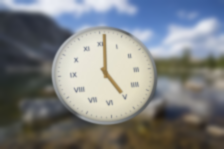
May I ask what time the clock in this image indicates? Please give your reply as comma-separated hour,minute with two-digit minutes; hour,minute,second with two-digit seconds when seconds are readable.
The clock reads 5,01
